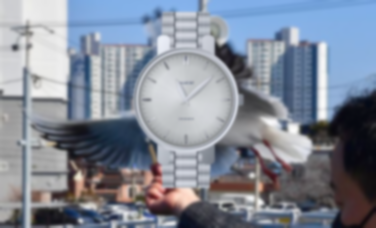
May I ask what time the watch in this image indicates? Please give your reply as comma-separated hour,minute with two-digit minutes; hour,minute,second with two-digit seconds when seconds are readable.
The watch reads 11,08
